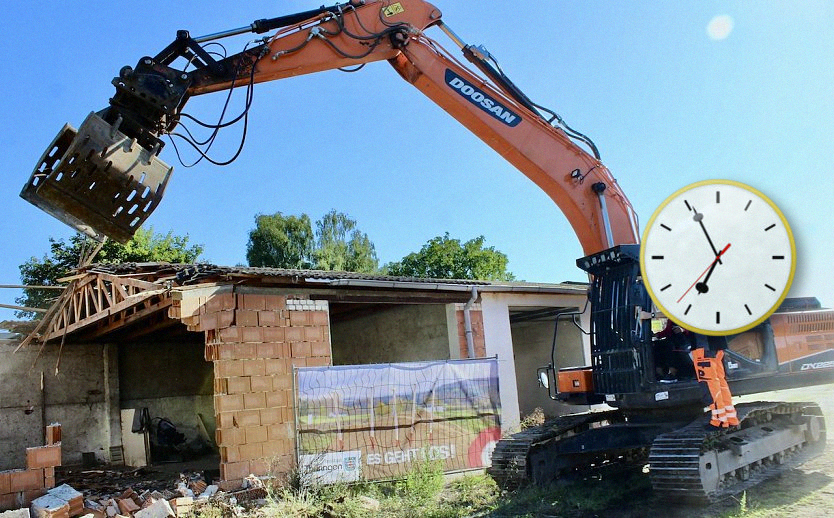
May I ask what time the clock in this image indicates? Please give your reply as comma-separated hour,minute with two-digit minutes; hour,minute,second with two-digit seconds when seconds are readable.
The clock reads 6,55,37
